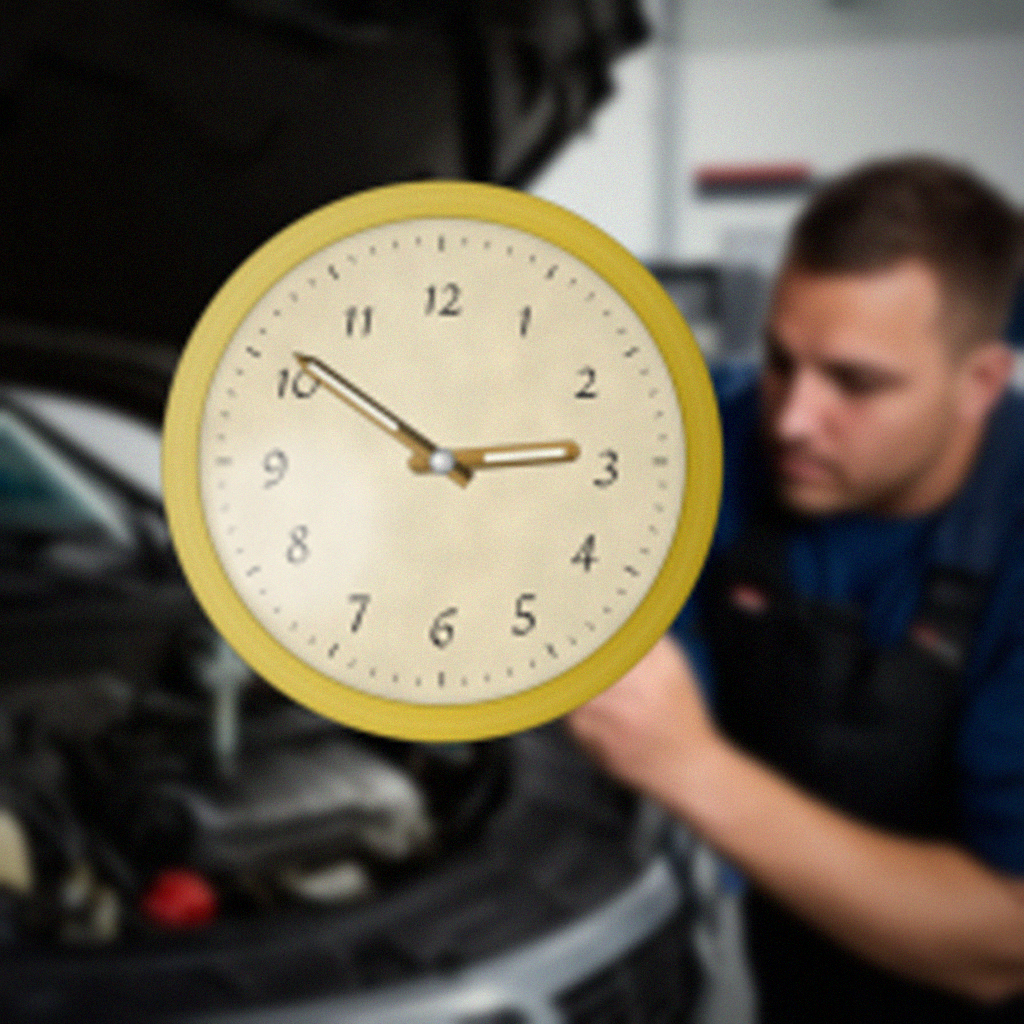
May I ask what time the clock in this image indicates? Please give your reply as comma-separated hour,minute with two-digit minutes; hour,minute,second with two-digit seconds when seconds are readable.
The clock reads 2,51
